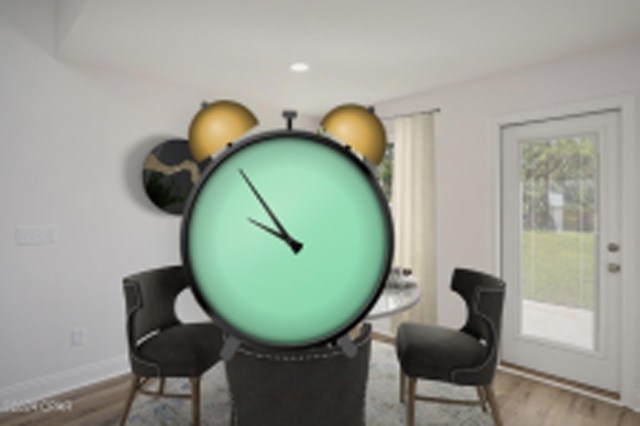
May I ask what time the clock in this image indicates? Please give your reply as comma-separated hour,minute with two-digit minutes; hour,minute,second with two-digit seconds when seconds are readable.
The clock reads 9,54
